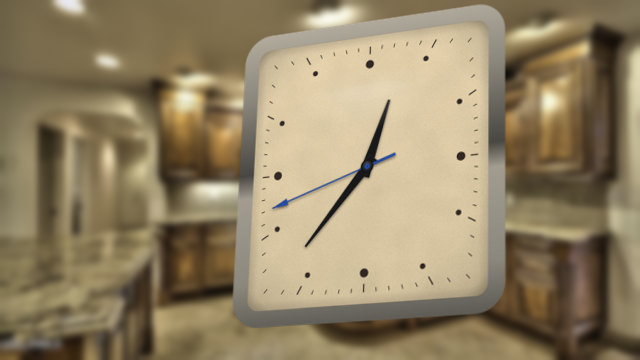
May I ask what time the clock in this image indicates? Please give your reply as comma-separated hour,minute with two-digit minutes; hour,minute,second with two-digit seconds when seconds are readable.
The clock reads 12,36,42
